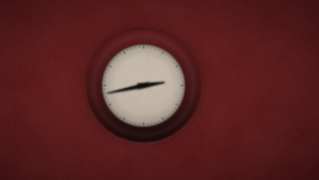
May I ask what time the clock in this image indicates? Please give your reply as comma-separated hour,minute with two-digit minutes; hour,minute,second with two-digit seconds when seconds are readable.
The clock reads 2,43
